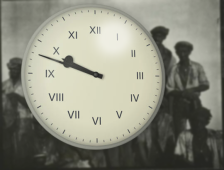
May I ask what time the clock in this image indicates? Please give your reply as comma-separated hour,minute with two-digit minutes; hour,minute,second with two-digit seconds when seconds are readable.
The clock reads 9,48
